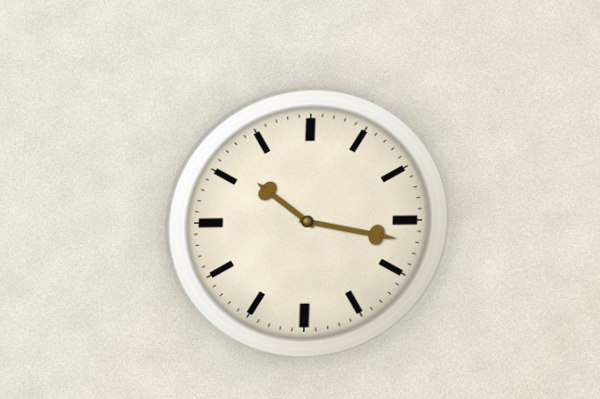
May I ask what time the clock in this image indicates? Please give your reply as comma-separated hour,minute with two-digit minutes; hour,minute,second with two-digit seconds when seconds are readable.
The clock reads 10,17
